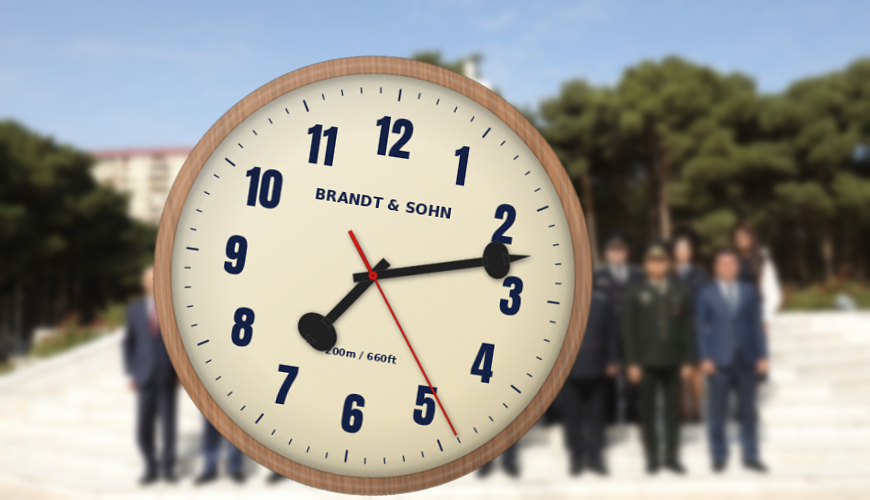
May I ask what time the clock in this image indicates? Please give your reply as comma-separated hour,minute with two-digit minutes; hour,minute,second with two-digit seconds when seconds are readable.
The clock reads 7,12,24
